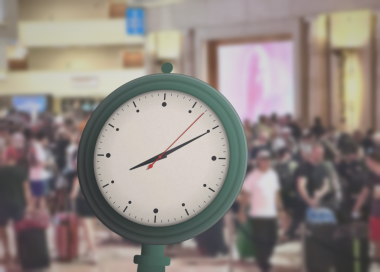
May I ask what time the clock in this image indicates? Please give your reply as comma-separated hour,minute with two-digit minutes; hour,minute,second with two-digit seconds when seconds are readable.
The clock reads 8,10,07
